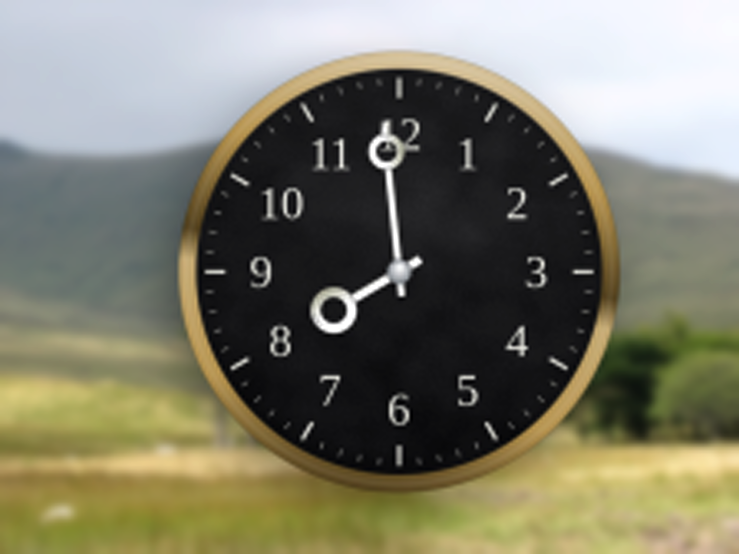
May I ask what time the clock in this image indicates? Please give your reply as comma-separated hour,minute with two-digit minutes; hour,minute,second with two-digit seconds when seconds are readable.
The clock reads 7,59
